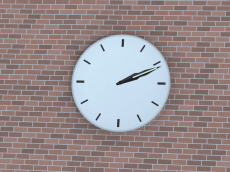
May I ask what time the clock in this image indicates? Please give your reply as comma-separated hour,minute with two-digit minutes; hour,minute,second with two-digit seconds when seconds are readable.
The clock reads 2,11
